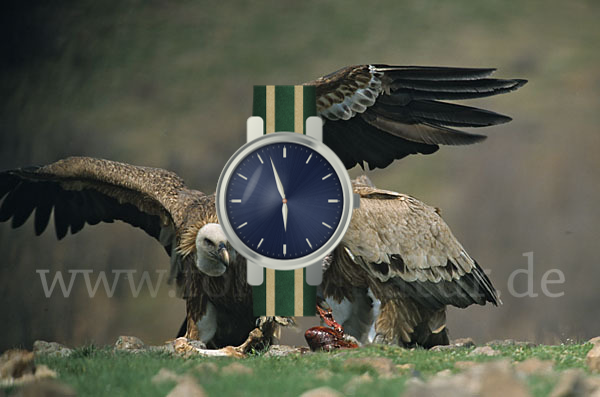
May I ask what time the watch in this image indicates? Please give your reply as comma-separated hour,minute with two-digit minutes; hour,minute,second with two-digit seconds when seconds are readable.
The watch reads 5,57
